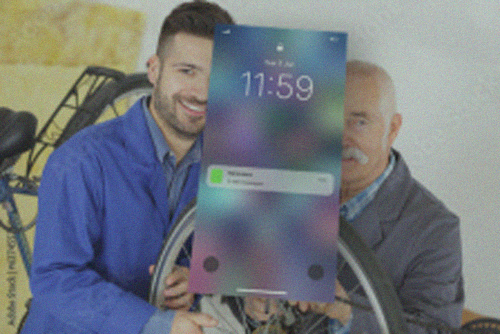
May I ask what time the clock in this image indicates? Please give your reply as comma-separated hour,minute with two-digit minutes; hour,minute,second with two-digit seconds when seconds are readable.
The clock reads 11,59
